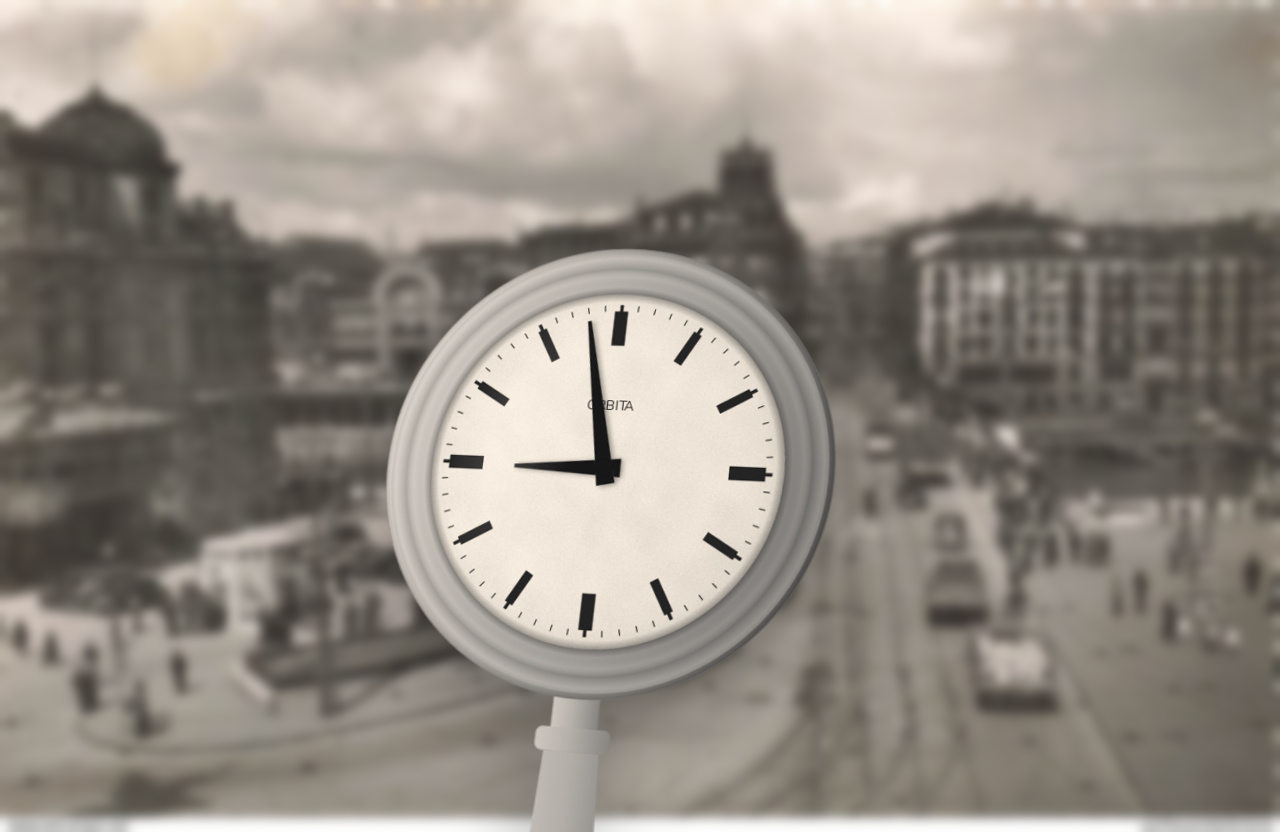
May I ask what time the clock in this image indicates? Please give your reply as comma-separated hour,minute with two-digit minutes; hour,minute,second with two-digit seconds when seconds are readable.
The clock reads 8,58
